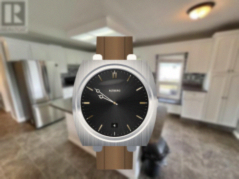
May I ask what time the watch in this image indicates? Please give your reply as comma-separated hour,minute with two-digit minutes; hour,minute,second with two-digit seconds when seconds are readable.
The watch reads 9,51
